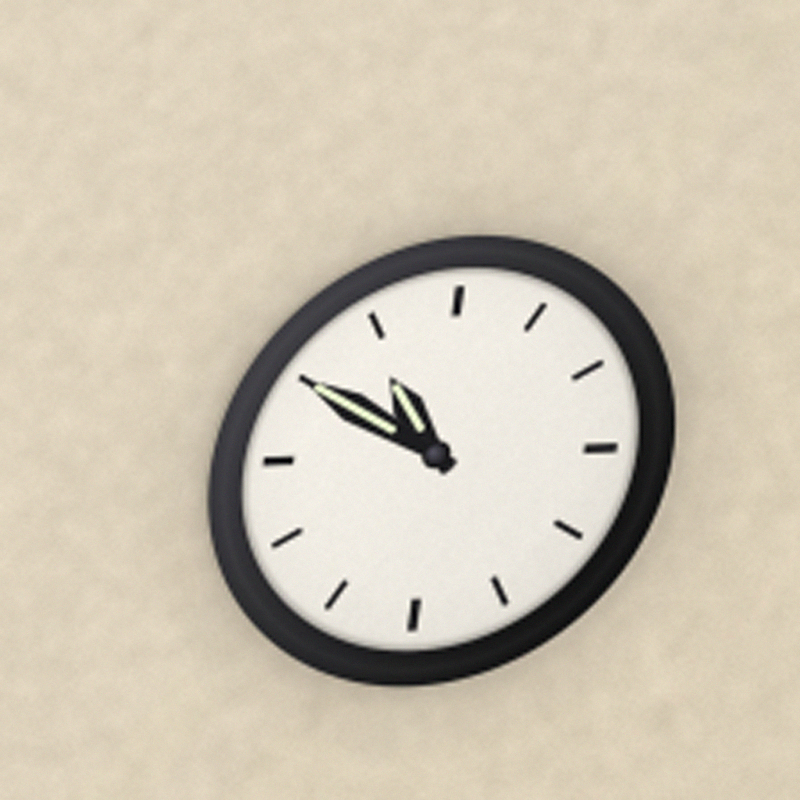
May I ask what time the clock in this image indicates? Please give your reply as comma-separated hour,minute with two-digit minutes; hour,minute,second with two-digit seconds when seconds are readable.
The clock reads 10,50
